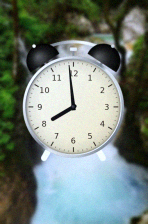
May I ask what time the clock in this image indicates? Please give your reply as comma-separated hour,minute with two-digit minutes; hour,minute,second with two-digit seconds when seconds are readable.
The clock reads 7,59
